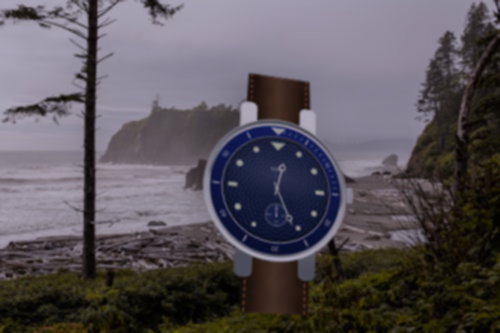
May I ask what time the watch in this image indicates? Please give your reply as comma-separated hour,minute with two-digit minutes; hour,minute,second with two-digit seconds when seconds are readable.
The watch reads 12,26
